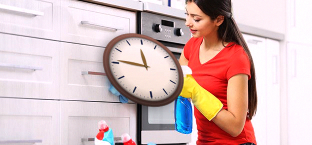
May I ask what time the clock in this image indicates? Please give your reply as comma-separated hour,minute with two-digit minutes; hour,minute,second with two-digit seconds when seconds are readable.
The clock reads 11,46
